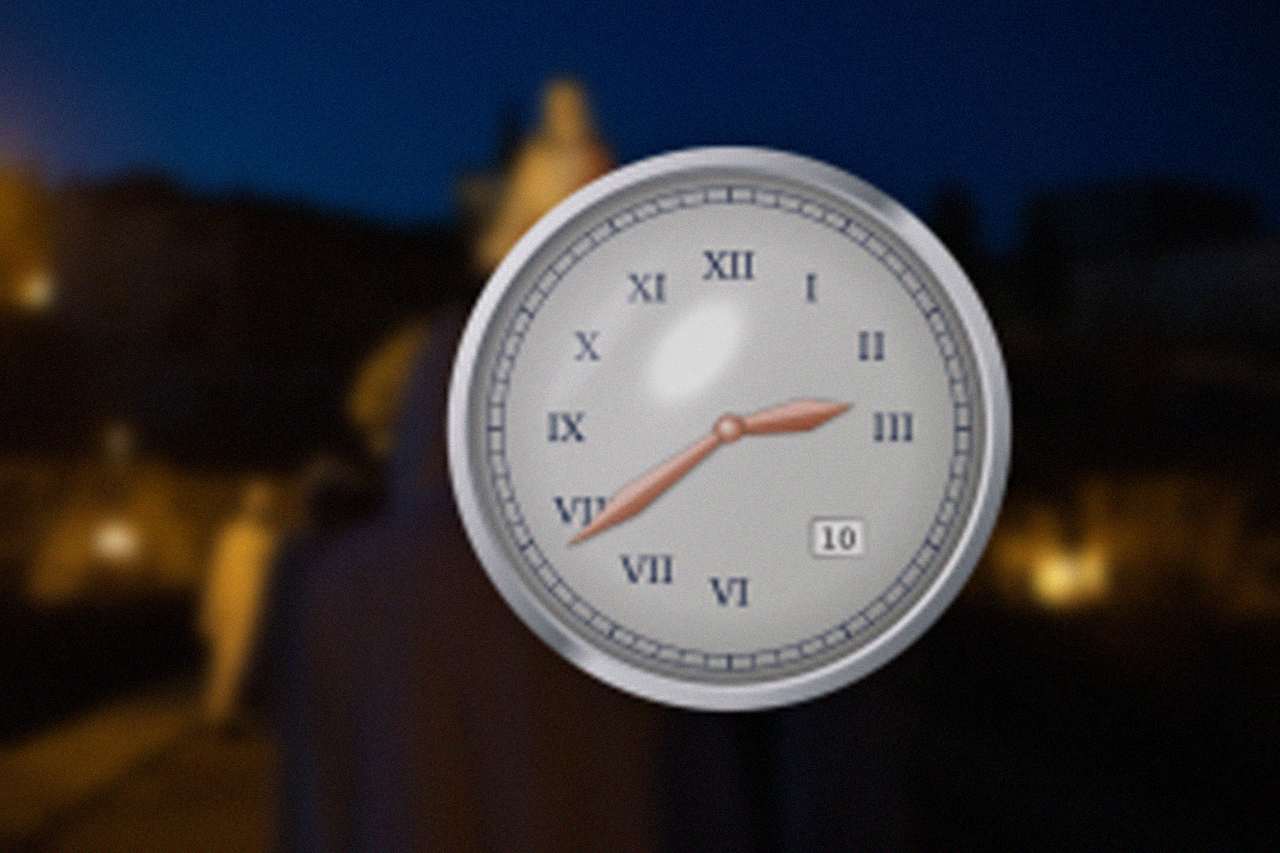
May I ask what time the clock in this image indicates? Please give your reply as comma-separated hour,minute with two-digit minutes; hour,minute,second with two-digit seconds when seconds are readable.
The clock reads 2,39
